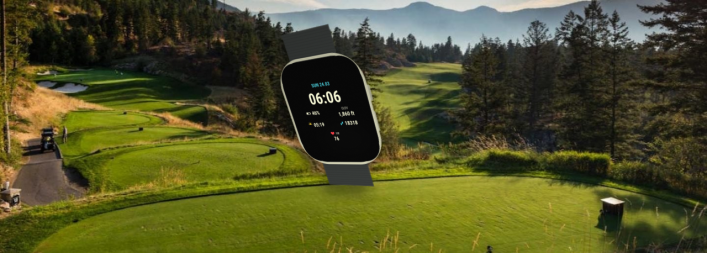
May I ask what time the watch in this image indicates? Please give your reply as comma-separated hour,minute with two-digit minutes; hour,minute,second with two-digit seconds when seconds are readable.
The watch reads 6,06
